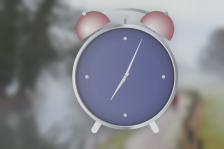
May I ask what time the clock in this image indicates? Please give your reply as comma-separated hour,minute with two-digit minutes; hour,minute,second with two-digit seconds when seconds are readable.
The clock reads 7,04
